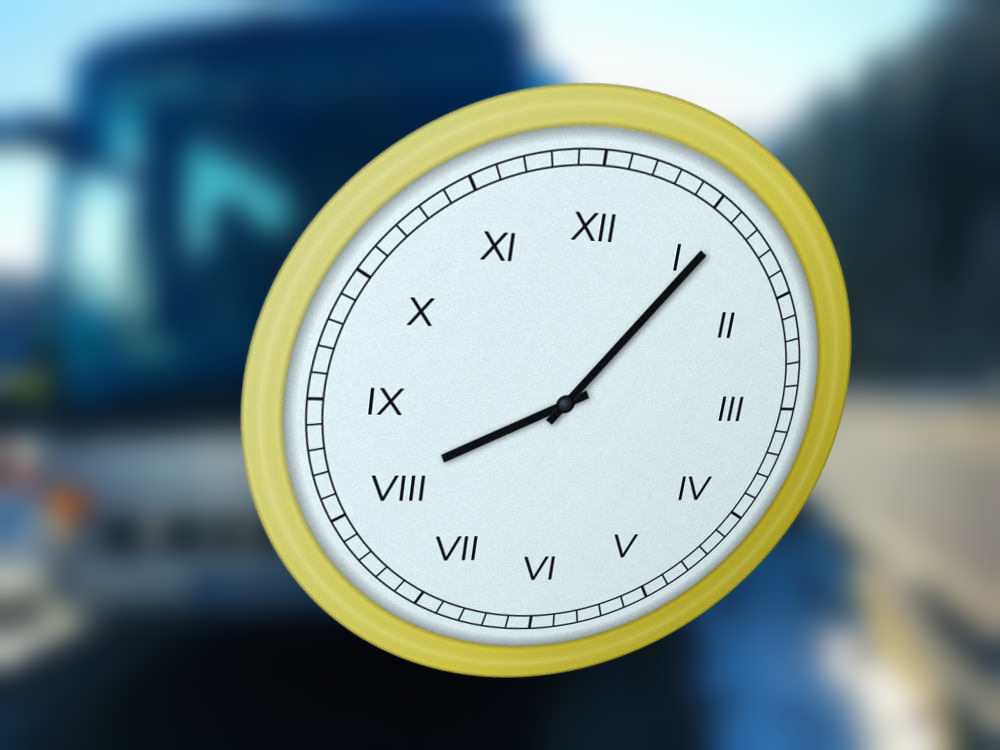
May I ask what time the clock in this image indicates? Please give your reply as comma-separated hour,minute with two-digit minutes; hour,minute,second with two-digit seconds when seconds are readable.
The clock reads 8,06
